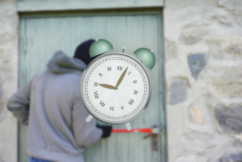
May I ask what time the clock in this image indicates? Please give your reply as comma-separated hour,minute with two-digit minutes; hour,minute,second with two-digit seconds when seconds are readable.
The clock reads 9,03
